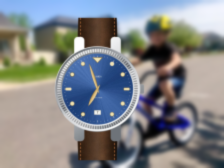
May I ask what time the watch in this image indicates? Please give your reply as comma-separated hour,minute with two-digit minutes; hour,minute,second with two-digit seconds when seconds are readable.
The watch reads 6,57
